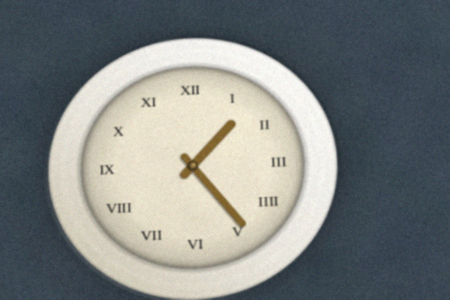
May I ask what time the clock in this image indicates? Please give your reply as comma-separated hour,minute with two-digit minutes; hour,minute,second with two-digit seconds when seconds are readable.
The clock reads 1,24
